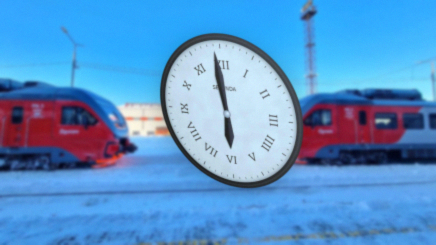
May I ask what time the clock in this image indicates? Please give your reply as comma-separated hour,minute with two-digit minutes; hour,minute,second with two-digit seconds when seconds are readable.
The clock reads 5,59
